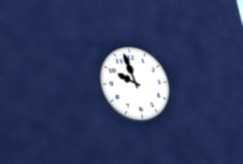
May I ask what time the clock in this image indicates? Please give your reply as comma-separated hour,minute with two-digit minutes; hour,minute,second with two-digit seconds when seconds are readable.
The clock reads 9,58
